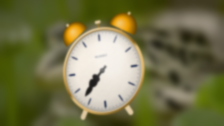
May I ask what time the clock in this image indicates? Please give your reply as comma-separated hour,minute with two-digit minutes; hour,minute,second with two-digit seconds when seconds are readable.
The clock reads 7,37
